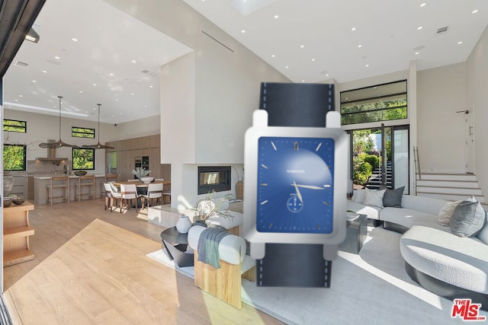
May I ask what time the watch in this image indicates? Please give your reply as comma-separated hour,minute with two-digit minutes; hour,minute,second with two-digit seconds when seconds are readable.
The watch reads 5,16
